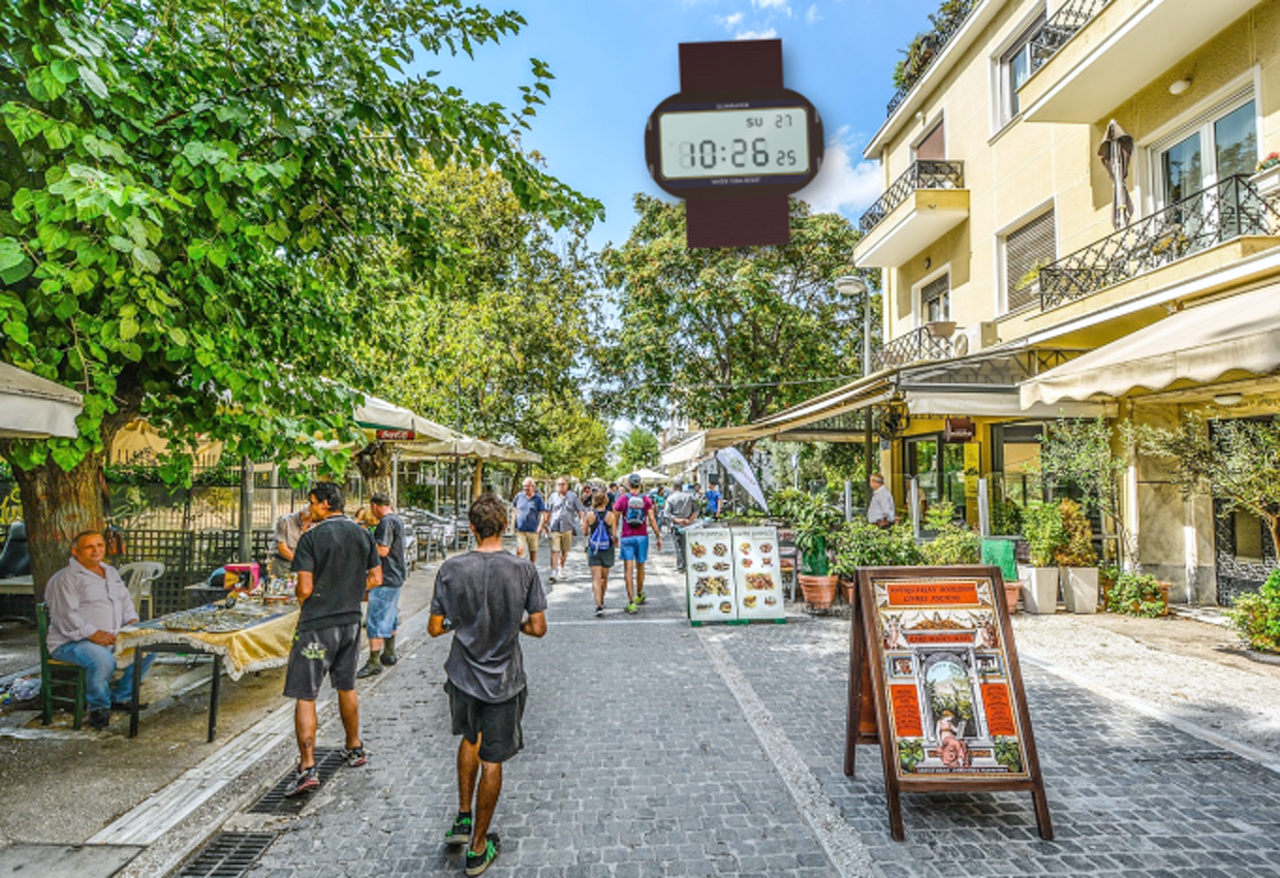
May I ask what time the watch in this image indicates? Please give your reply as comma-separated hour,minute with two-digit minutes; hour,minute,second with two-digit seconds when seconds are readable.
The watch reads 10,26,25
